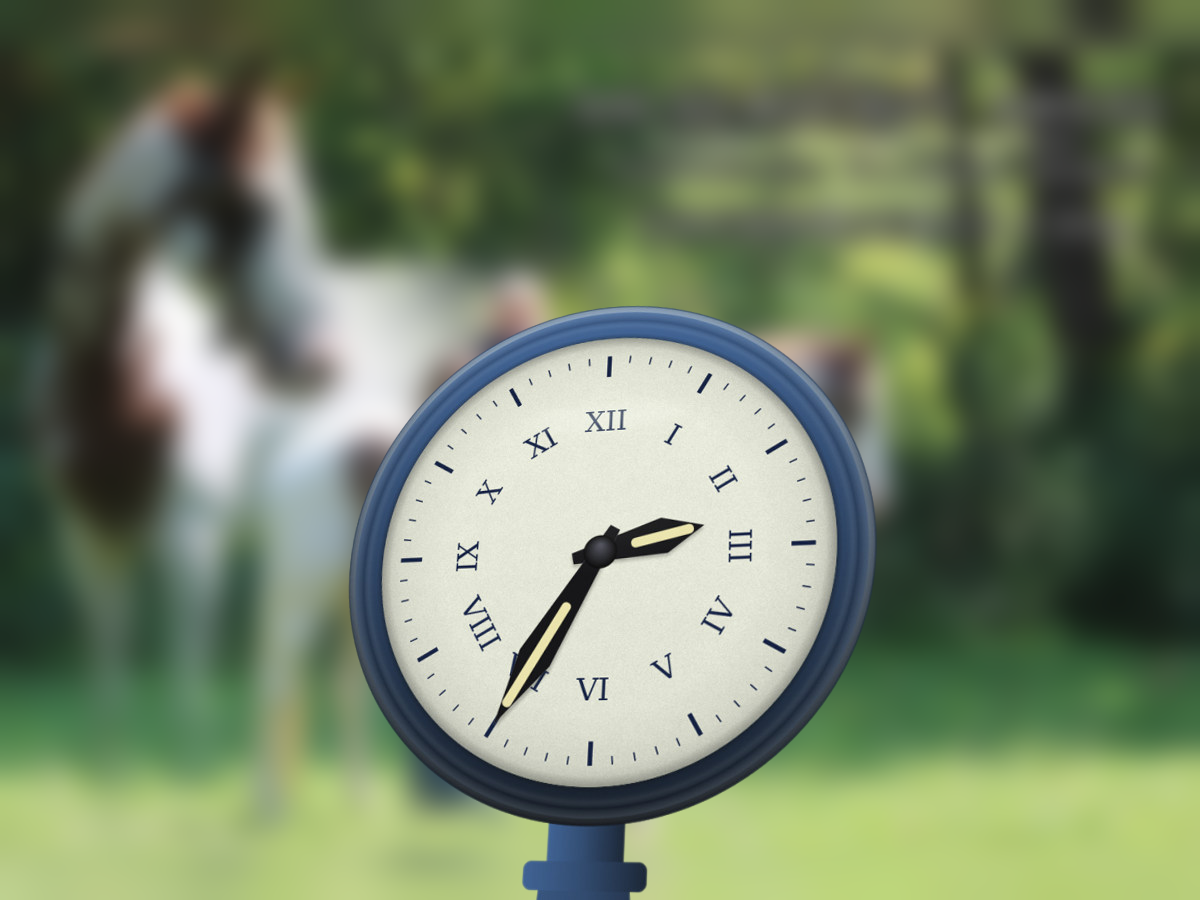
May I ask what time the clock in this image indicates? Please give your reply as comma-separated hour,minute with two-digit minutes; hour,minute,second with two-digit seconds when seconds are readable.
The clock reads 2,35
